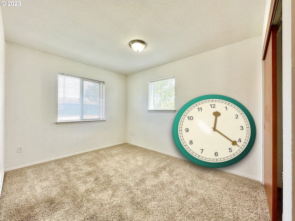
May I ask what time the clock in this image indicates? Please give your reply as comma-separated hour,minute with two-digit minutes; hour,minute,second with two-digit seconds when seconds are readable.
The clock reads 12,22
